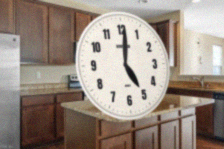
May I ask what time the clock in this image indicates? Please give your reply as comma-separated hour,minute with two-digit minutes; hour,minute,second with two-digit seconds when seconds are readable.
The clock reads 5,01
